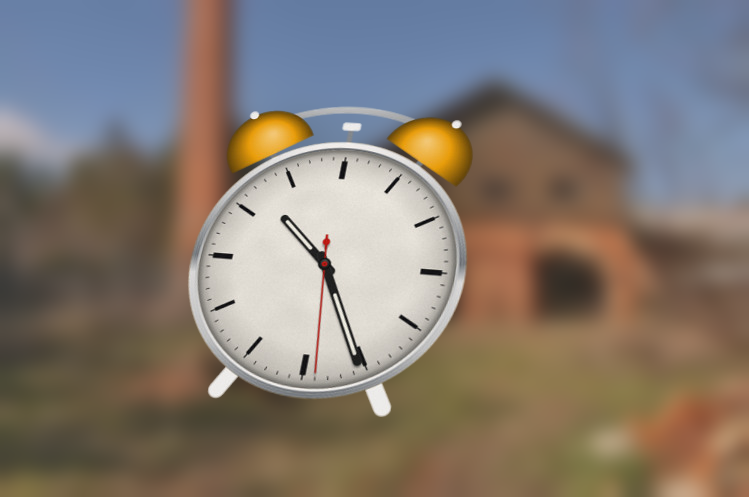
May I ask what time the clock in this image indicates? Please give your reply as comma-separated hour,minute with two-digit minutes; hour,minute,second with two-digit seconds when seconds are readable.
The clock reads 10,25,29
